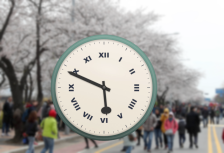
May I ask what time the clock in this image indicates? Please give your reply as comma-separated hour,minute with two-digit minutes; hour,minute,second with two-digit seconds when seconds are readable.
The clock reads 5,49
